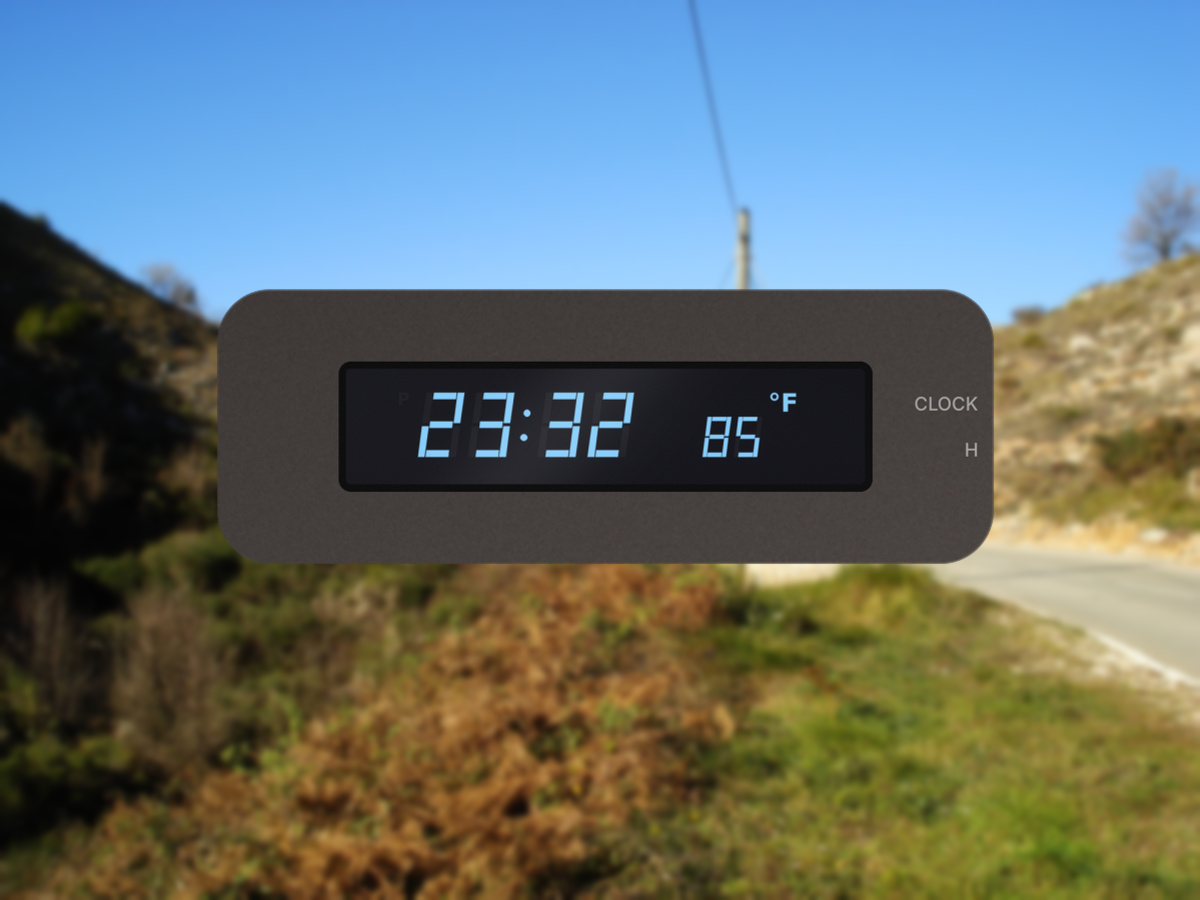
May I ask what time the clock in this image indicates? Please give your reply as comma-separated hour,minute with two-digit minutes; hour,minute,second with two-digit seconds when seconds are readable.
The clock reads 23,32
